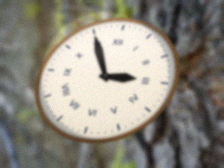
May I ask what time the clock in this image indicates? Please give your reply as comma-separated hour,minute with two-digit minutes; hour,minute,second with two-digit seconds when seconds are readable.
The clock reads 2,55
